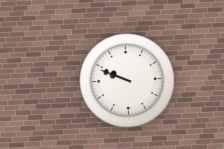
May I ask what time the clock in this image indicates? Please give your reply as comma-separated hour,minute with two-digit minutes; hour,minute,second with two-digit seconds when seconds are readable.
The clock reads 9,49
